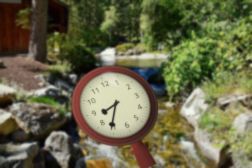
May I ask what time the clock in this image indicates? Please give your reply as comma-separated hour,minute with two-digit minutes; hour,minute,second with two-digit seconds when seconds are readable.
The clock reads 8,36
